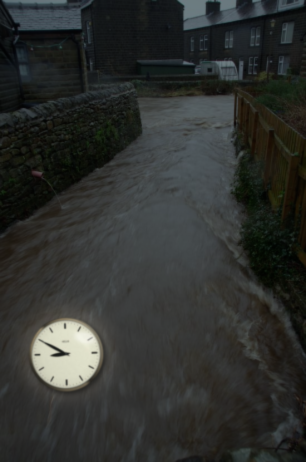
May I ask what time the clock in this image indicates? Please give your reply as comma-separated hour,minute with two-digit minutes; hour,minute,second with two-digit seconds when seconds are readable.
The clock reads 8,50
